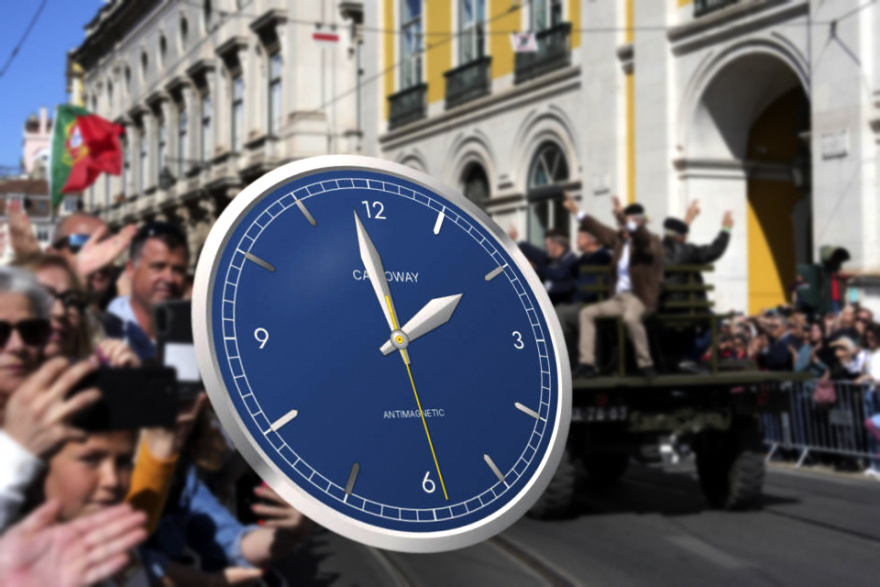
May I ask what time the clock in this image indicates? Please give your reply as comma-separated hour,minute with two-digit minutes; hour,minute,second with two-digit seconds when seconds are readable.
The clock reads 1,58,29
